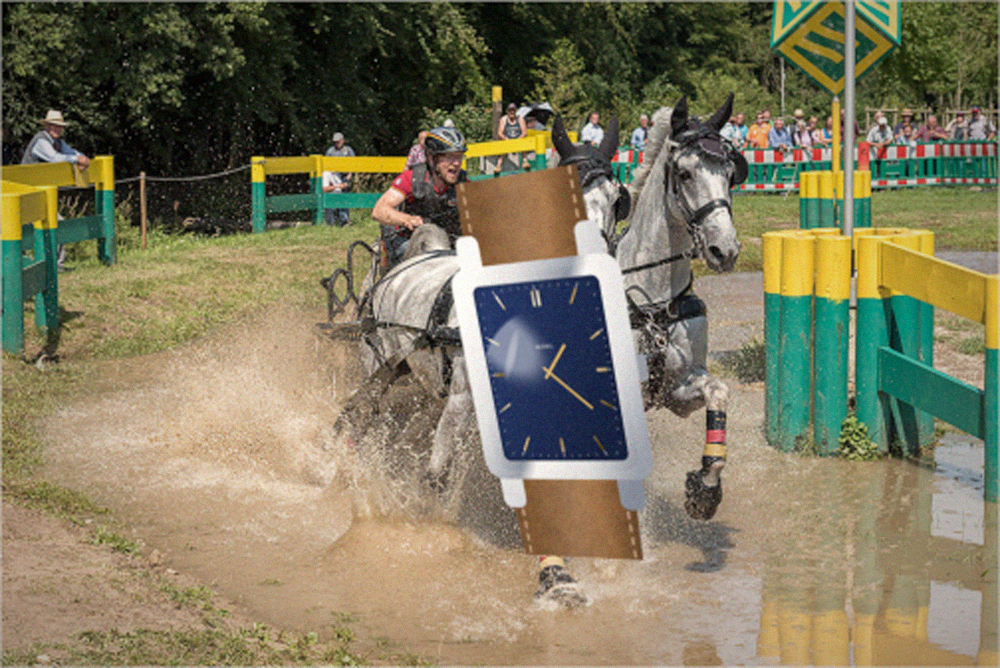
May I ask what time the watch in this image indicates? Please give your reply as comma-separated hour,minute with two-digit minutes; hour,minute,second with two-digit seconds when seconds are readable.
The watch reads 1,22
